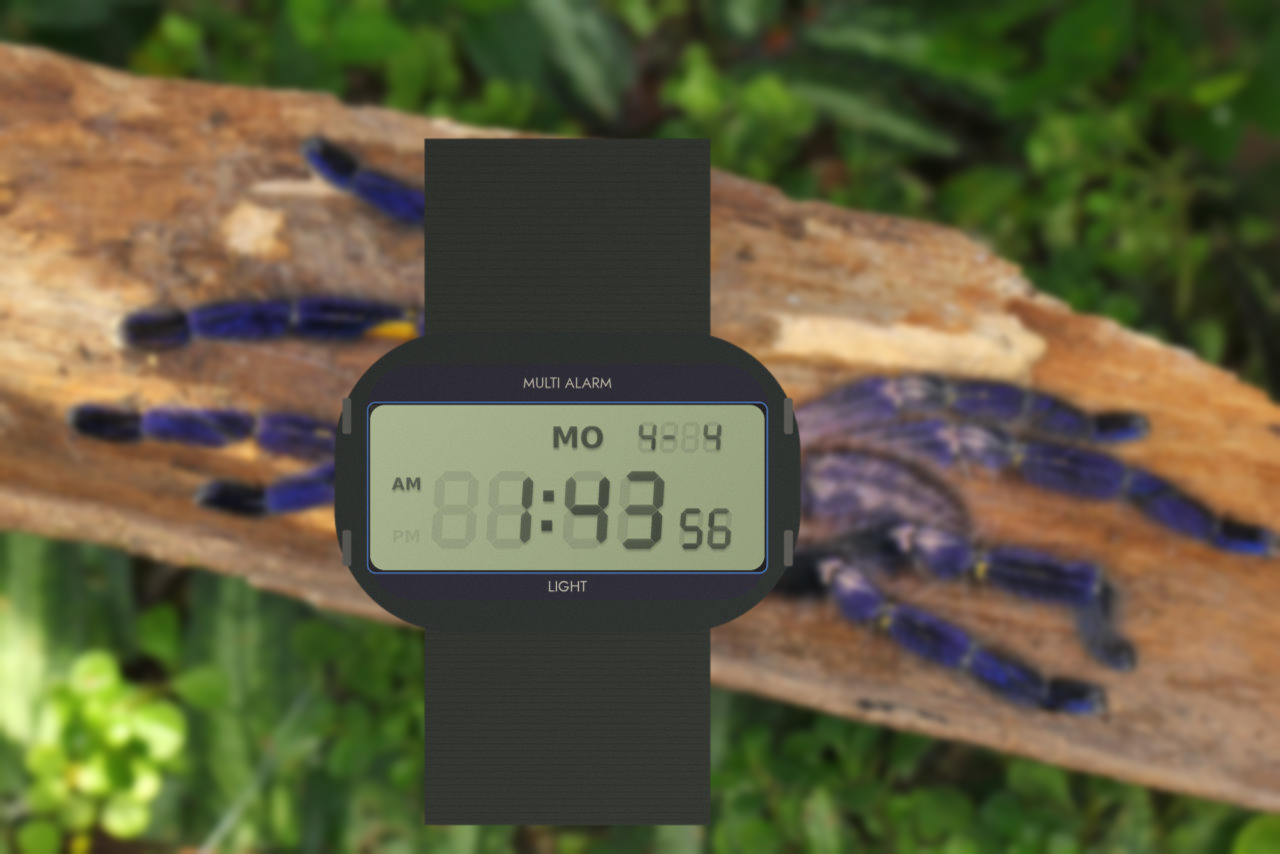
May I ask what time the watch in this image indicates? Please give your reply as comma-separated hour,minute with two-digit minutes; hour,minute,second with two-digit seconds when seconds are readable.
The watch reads 1,43,56
